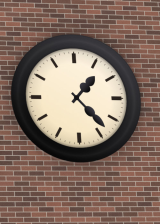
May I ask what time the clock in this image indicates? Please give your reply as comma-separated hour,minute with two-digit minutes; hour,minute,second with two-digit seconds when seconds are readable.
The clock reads 1,23
